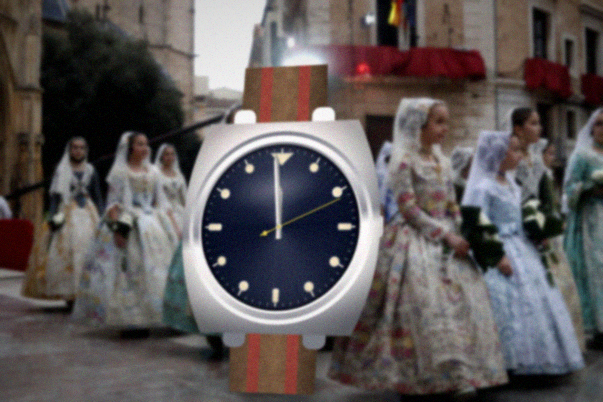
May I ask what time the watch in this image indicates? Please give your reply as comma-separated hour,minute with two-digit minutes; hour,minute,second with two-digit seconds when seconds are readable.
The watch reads 11,59,11
